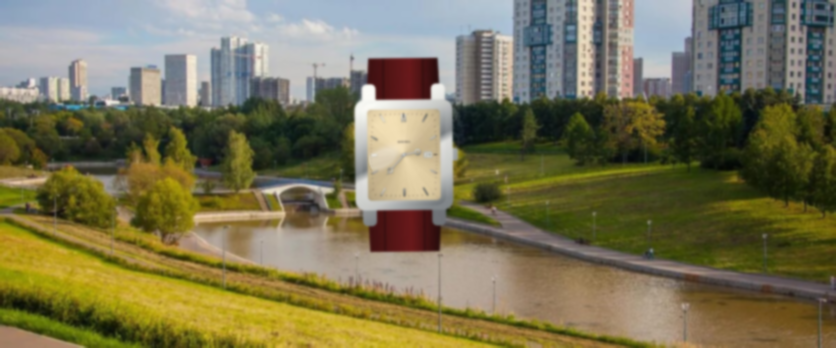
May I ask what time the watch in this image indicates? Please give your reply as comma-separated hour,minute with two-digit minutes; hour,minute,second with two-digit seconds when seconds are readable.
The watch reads 2,37
